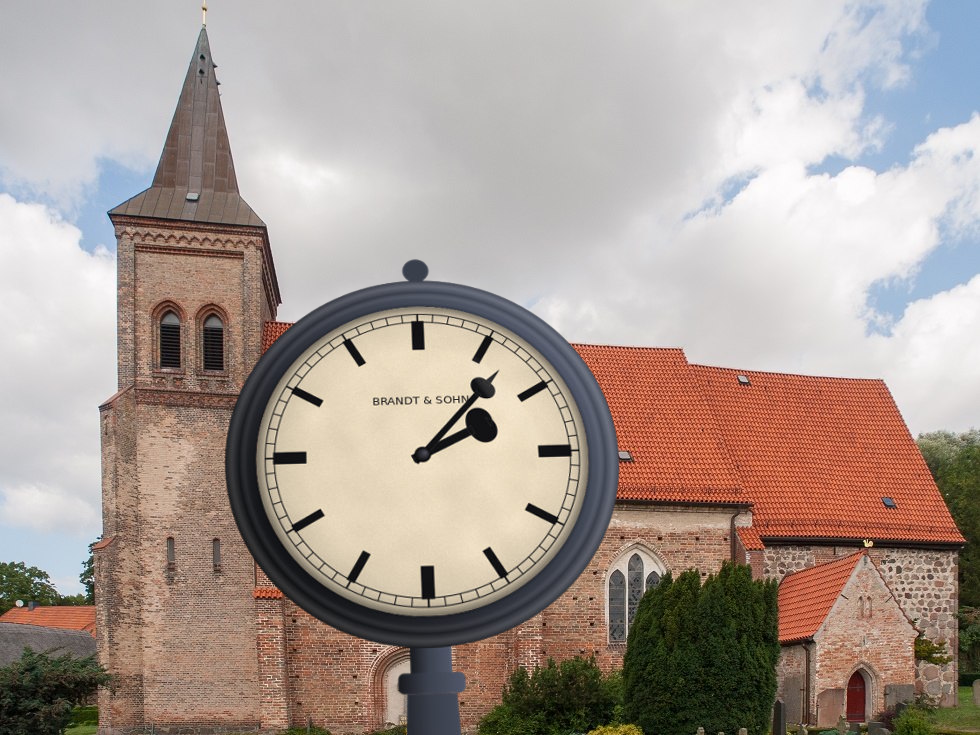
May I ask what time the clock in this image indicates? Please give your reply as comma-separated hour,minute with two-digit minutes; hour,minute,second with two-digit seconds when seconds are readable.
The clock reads 2,07
